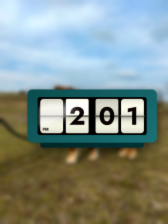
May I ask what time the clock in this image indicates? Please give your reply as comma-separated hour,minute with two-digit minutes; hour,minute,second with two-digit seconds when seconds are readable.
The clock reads 2,01
